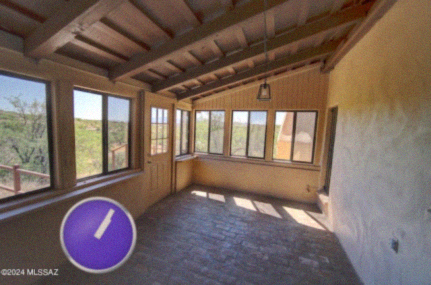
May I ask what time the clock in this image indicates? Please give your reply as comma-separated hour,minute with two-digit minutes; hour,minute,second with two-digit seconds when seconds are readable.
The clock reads 1,05
